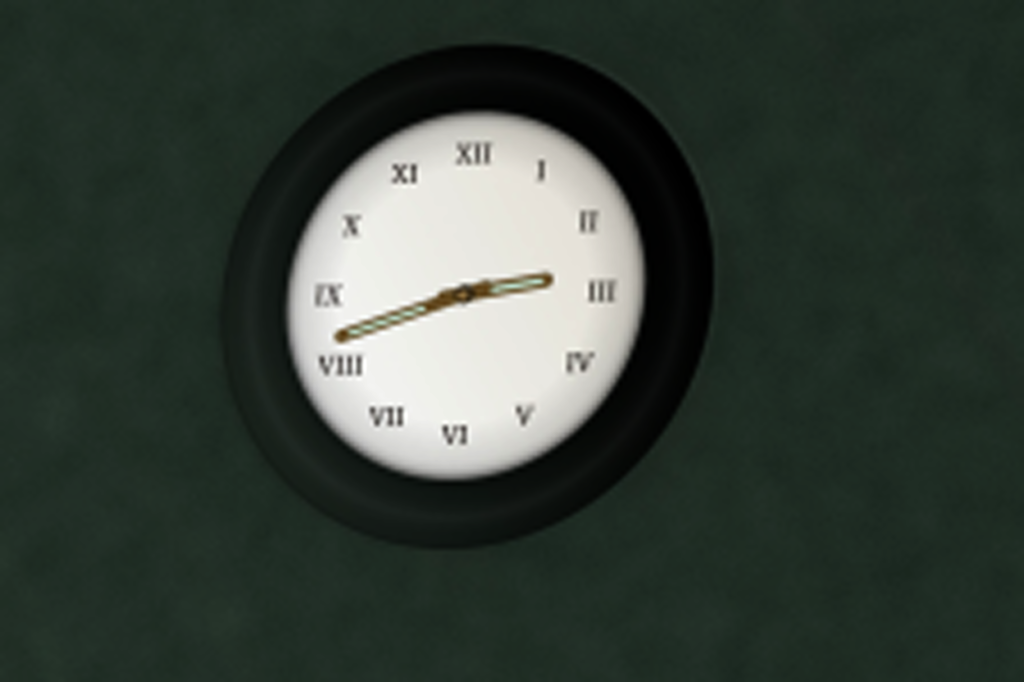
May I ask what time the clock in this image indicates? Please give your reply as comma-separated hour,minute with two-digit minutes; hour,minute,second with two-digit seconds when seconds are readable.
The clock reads 2,42
